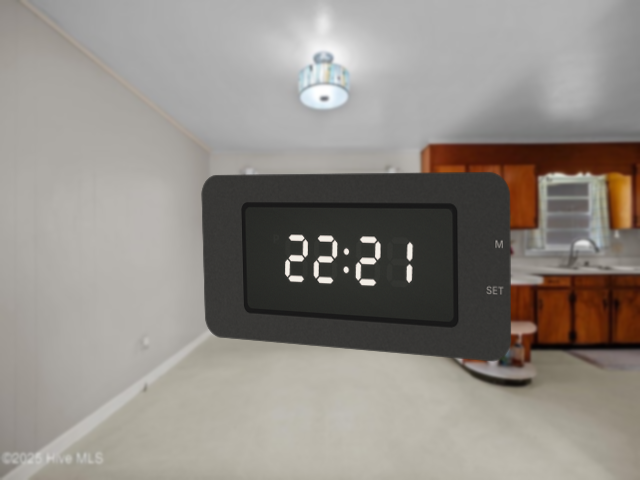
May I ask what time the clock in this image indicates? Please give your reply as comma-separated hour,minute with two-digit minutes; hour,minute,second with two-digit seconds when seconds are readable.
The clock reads 22,21
